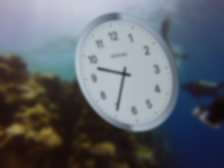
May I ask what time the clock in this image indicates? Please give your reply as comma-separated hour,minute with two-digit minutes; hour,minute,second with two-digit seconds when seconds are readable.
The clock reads 9,35
